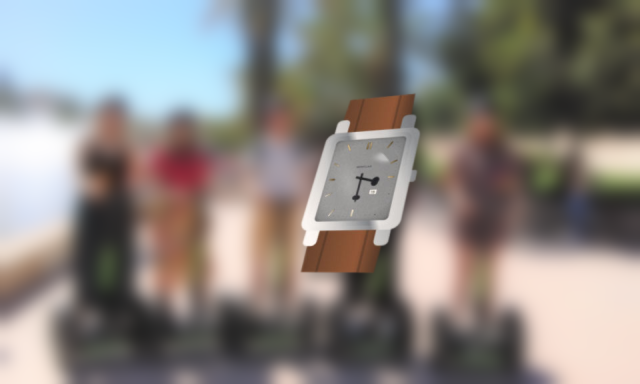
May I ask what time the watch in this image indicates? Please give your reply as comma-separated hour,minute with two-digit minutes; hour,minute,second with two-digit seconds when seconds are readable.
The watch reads 3,30
